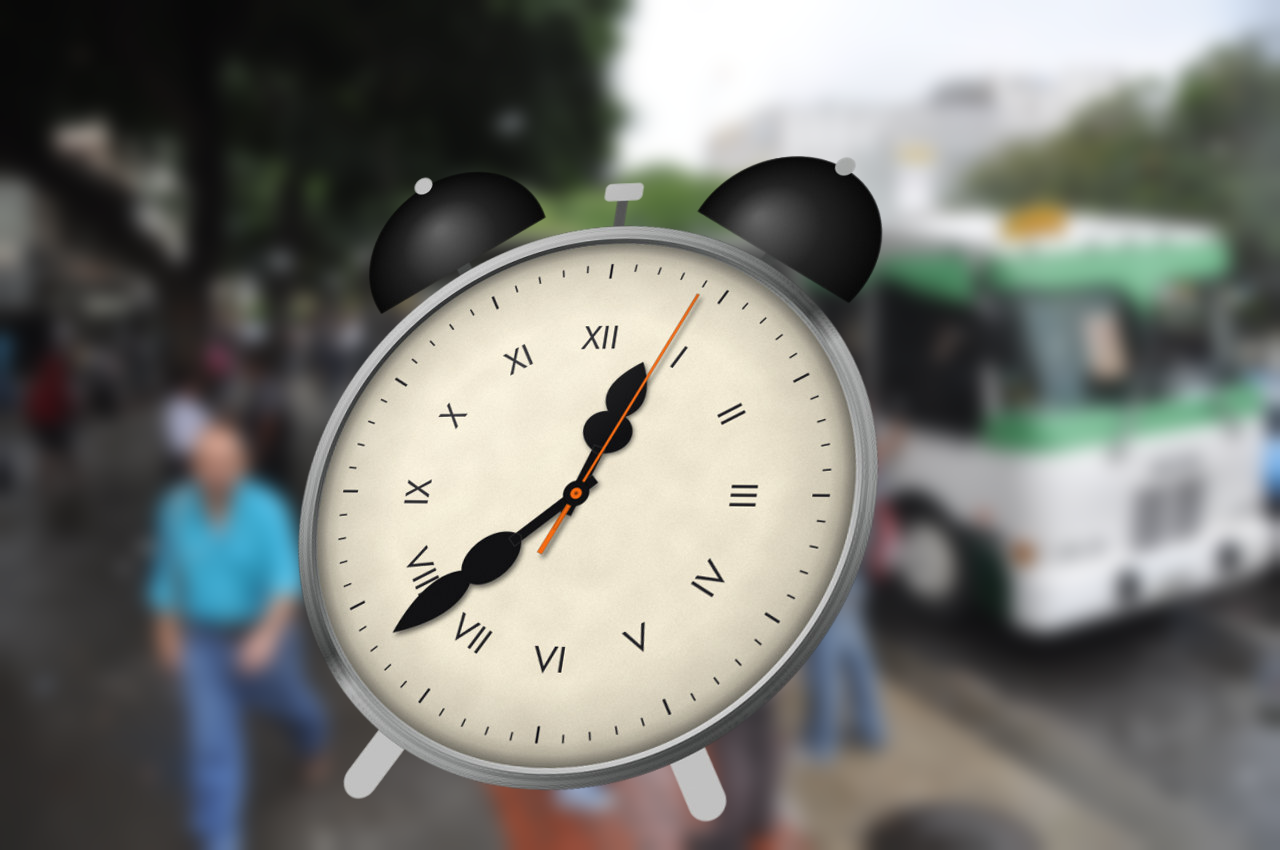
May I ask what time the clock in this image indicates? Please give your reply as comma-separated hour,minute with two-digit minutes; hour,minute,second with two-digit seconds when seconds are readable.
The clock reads 12,38,04
